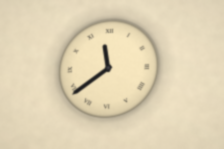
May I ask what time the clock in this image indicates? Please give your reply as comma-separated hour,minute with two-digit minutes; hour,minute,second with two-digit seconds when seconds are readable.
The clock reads 11,39
